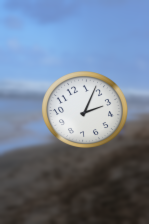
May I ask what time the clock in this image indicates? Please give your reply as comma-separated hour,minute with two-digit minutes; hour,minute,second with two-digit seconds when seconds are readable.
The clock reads 3,08
